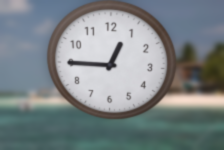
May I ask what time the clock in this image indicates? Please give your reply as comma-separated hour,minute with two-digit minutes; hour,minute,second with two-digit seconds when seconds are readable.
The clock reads 12,45
